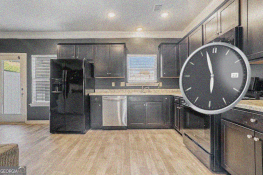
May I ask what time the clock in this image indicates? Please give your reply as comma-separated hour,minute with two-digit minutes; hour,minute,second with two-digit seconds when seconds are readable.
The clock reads 5,57
